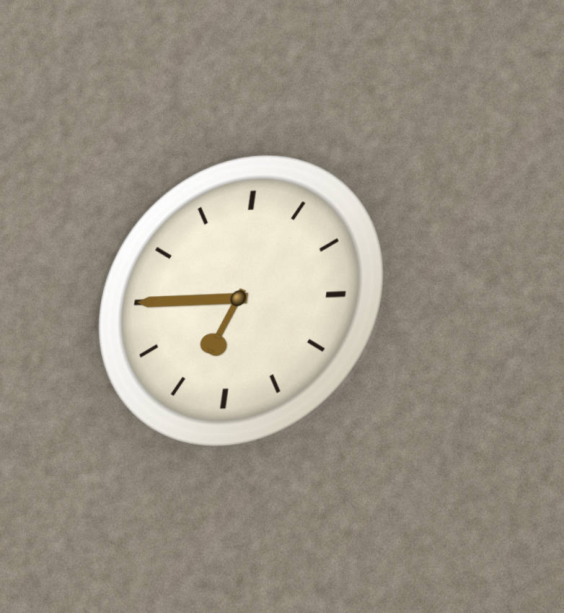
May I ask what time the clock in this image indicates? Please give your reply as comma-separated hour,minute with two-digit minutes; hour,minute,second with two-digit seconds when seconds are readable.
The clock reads 6,45
